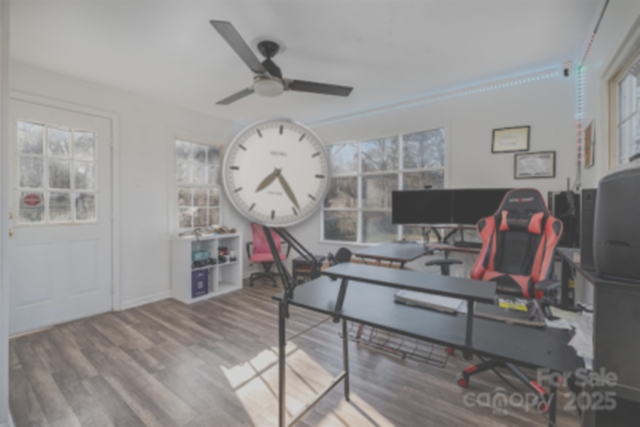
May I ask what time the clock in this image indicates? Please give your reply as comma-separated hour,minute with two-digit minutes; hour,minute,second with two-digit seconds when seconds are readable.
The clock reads 7,24
